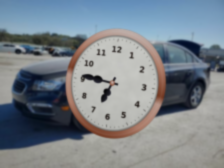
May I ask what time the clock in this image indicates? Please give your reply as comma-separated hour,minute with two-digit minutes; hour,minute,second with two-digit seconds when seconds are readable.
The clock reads 6,46
